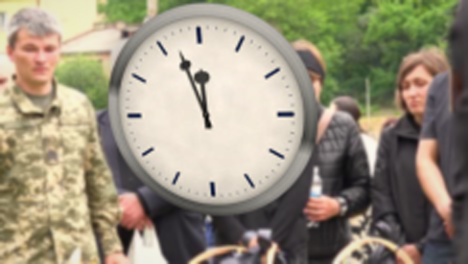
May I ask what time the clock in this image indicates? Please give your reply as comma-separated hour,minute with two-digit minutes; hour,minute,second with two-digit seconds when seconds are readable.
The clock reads 11,57
